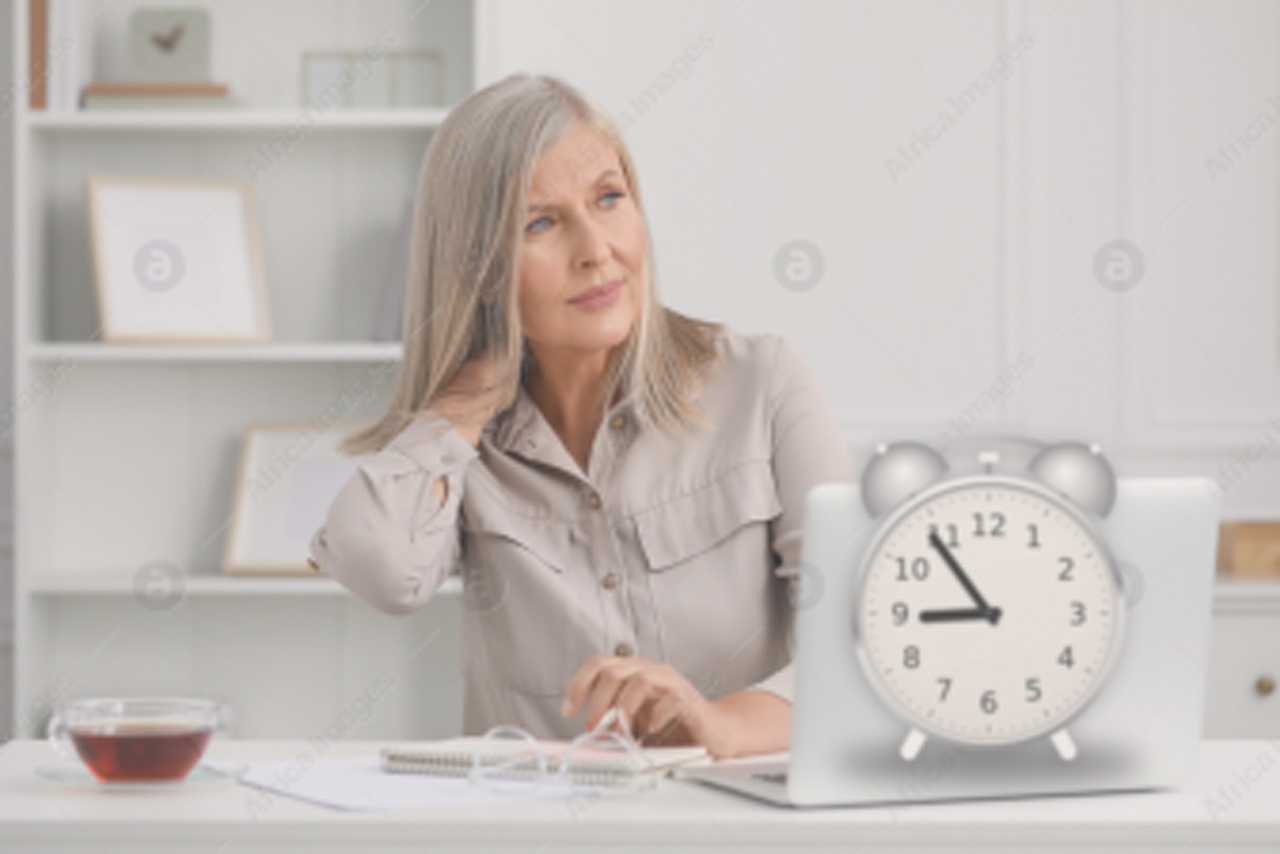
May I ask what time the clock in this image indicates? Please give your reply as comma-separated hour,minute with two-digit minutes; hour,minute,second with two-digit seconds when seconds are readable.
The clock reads 8,54
